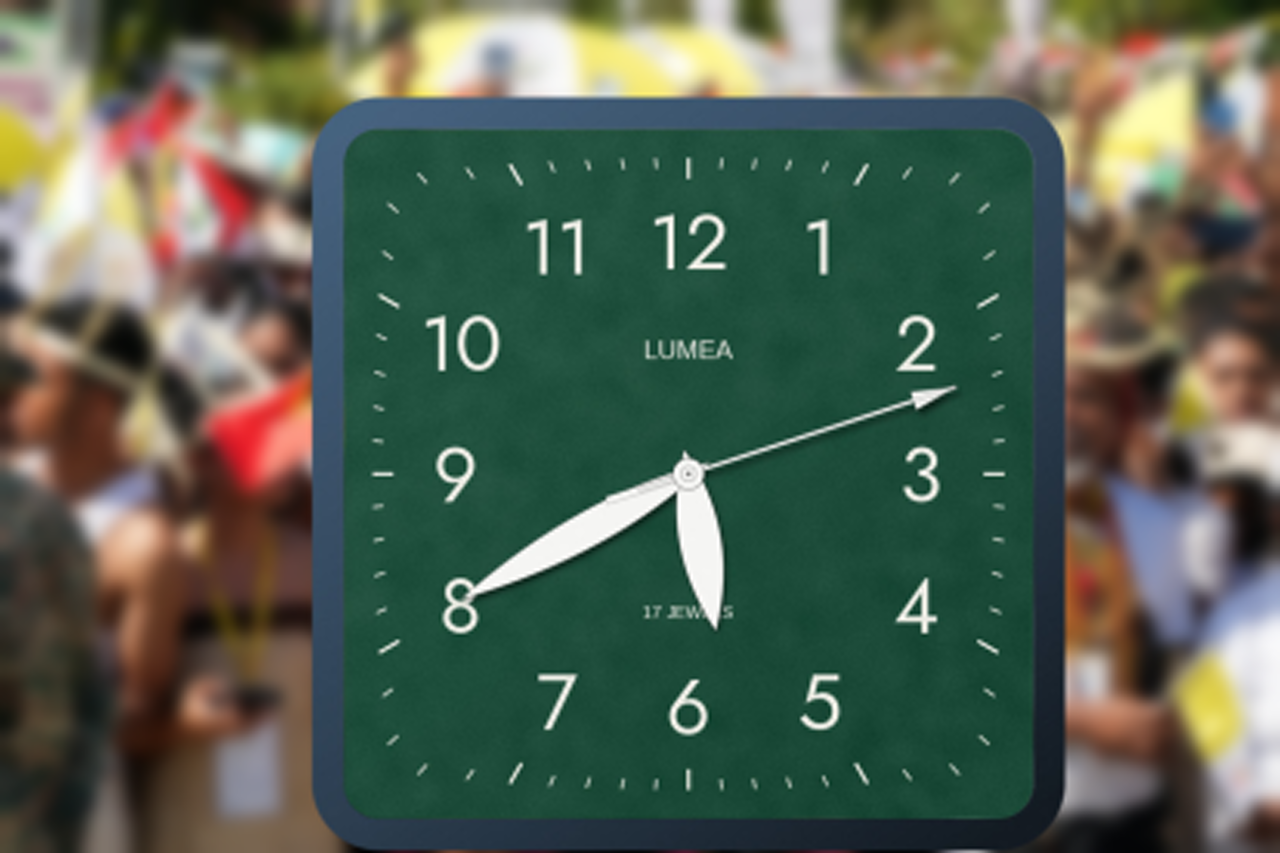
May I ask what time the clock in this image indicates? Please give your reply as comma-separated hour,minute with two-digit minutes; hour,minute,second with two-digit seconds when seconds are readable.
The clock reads 5,40,12
